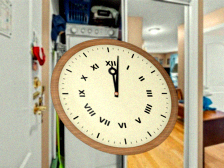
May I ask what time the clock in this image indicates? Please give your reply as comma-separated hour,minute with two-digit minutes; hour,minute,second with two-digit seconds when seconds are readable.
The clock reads 12,02
